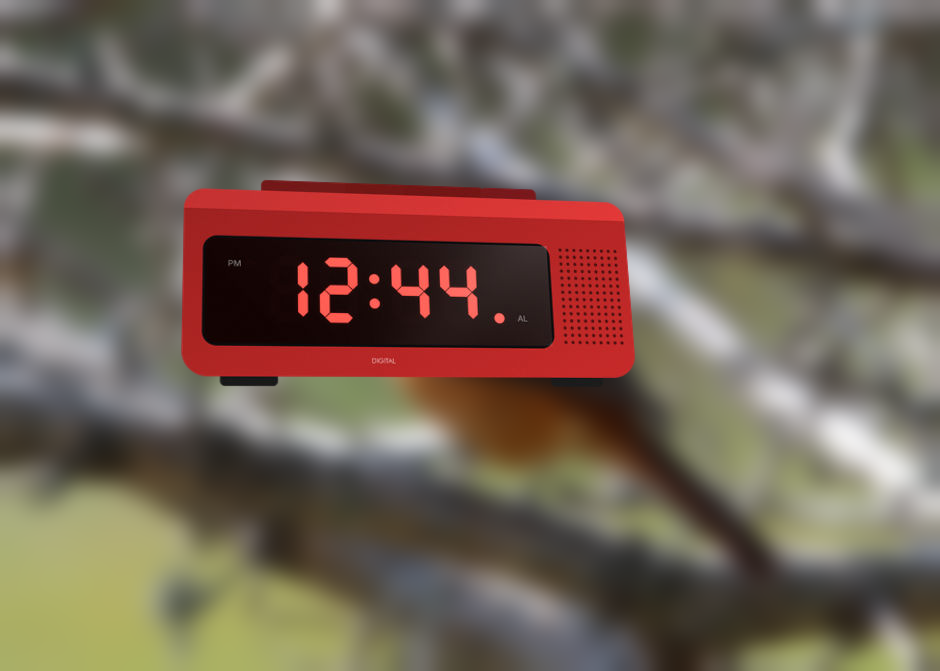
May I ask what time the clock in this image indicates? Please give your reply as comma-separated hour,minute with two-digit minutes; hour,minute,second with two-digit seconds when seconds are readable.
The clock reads 12,44
